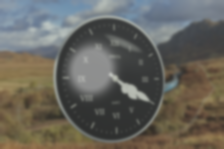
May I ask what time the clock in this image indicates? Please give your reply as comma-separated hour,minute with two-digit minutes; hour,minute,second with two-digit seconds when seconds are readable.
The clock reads 4,20
